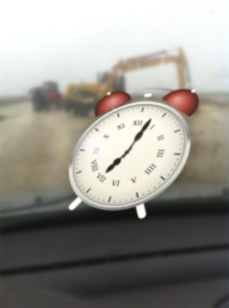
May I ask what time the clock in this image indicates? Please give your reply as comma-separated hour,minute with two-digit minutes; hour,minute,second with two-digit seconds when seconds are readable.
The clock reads 7,03
